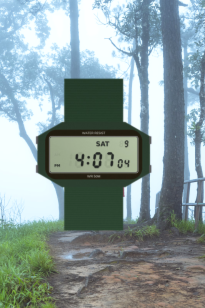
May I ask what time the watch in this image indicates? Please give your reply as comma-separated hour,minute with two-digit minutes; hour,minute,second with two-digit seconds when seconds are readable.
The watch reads 4,07,04
